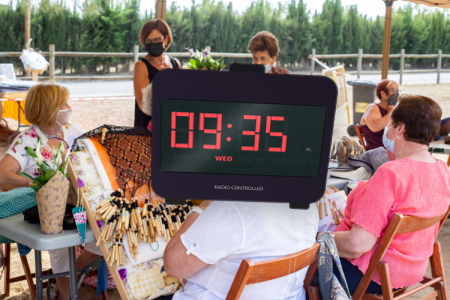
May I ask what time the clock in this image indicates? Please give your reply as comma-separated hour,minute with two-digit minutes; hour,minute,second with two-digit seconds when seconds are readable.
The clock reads 9,35
